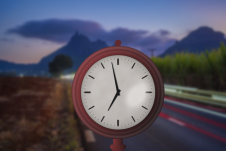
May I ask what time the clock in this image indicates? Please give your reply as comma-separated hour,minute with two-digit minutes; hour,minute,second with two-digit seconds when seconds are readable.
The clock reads 6,58
